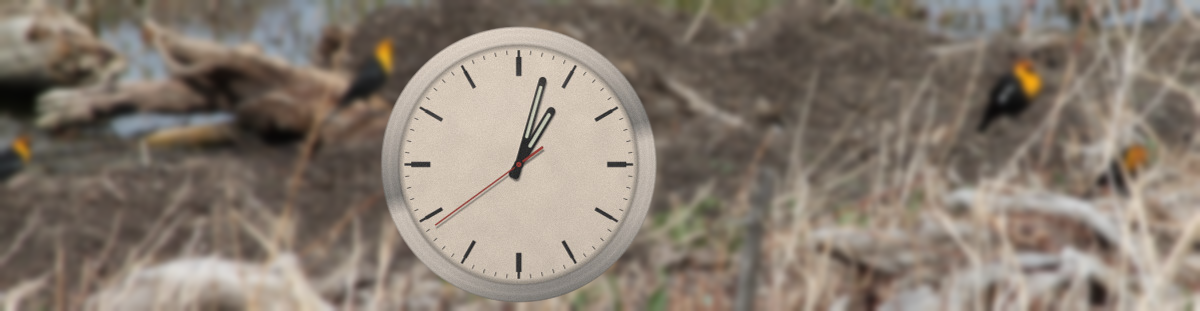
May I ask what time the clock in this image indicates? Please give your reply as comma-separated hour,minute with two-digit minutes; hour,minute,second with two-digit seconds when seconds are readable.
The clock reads 1,02,39
